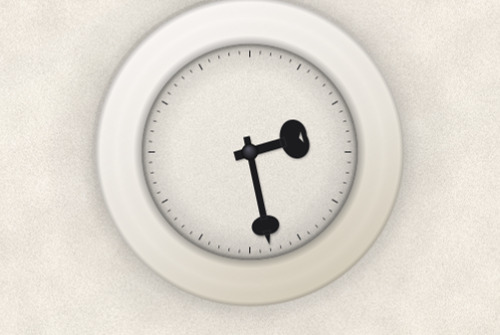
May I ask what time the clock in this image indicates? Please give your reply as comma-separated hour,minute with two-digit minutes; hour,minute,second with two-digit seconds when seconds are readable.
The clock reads 2,28
